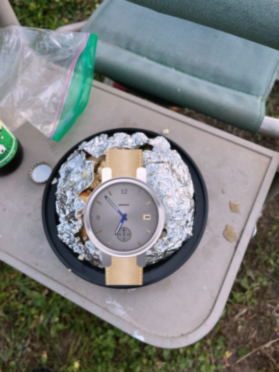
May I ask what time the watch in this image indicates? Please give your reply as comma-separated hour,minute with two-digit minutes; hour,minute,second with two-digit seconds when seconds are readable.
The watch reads 6,53
